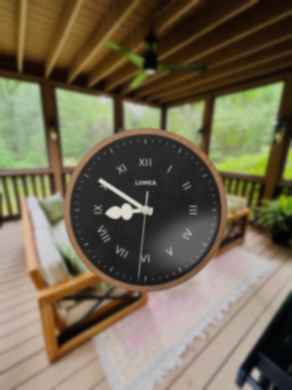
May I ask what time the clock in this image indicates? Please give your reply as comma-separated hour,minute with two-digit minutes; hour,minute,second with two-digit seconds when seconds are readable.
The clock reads 8,50,31
